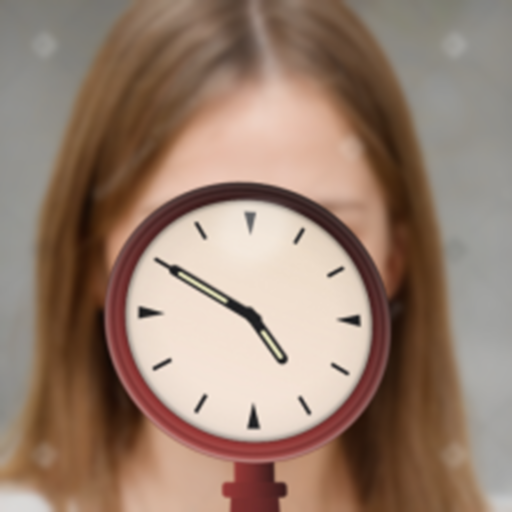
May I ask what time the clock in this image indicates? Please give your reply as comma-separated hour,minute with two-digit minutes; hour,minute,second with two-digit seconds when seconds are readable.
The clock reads 4,50
